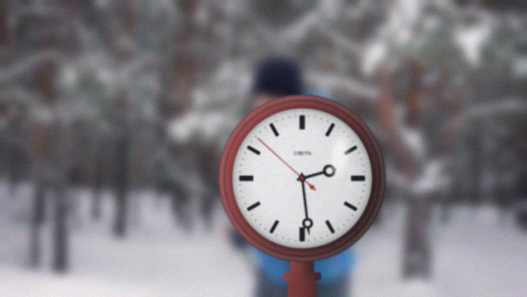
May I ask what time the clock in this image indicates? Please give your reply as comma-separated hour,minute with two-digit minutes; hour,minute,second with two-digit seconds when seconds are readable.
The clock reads 2,28,52
